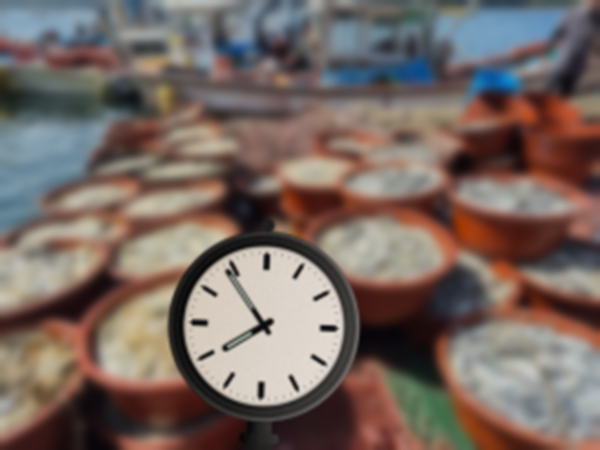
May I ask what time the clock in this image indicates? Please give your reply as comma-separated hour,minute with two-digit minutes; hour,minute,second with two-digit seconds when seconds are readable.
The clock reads 7,54
